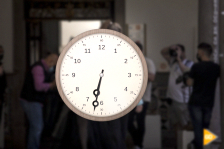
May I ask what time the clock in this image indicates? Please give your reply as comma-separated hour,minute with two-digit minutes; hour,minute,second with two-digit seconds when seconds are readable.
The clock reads 6,32
